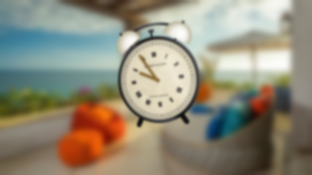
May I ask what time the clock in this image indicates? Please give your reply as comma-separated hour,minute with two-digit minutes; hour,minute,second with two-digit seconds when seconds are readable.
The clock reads 9,55
